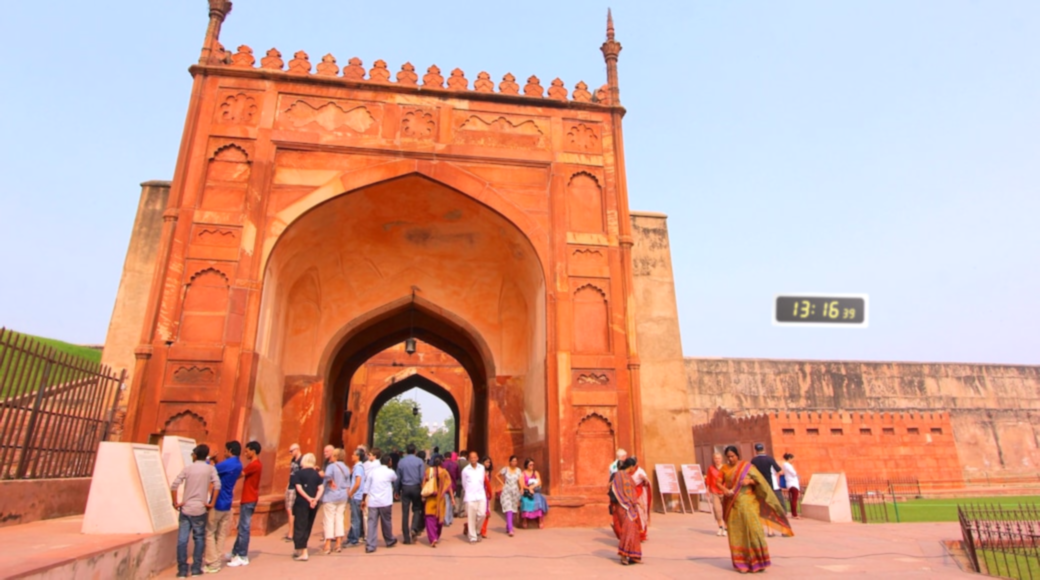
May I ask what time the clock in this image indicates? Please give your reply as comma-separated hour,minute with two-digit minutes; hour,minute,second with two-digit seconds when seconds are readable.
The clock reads 13,16
